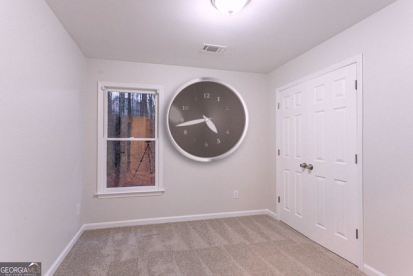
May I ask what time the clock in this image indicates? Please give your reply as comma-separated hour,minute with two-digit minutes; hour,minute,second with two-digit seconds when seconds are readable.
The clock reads 4,43
